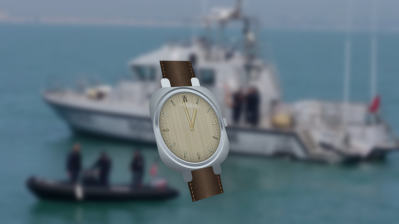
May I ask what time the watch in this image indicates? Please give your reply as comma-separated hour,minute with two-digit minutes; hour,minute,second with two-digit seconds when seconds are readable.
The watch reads 12,59
